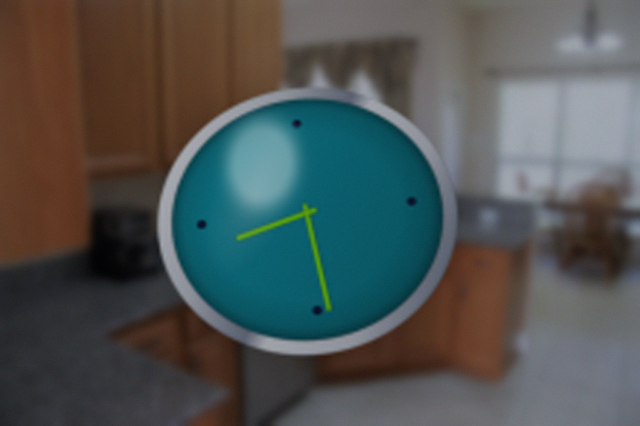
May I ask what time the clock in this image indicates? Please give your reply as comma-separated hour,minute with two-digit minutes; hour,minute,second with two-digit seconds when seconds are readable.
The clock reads 8,29
